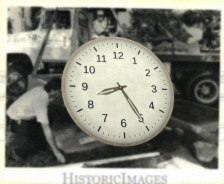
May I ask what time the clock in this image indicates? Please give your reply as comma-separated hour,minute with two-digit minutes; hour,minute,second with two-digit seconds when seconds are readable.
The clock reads 8,25
